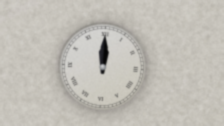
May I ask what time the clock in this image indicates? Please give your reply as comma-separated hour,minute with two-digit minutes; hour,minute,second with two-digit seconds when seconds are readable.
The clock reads 12,00
